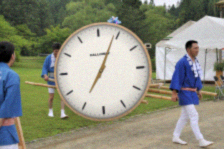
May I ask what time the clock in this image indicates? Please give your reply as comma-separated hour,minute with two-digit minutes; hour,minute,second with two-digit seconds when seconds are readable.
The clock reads 7,04
